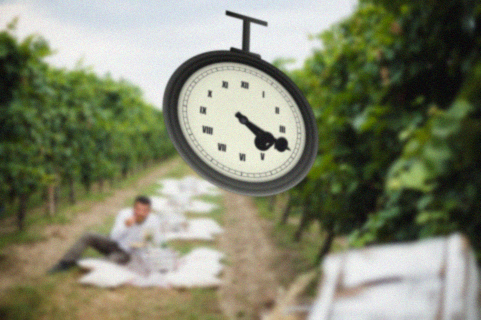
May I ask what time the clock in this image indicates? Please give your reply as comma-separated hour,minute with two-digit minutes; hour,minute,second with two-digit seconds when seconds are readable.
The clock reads 4,19
